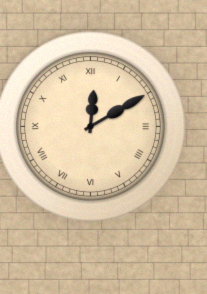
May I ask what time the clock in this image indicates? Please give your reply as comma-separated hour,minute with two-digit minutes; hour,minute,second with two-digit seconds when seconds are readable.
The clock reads 12,10
